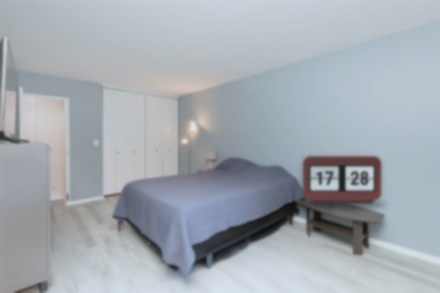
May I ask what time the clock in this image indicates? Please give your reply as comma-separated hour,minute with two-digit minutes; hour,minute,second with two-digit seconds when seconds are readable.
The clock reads 17,28
